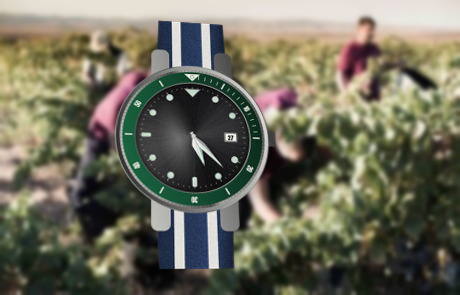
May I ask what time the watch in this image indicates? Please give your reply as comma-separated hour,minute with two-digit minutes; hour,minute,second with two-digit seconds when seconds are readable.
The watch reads 5,23
